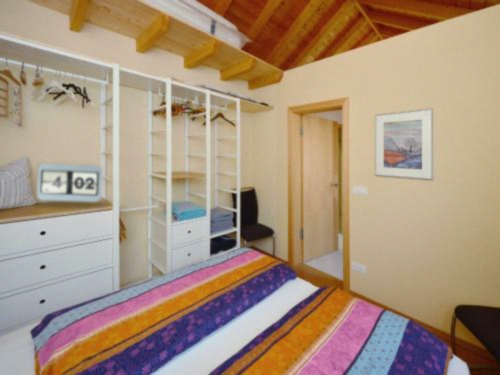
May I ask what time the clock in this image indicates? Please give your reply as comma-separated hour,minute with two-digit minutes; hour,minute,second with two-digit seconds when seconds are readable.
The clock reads 4,02
